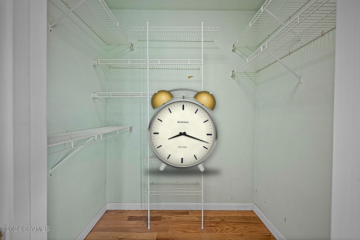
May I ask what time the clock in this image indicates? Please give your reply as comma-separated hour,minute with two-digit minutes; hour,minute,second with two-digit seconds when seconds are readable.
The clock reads 8,18
